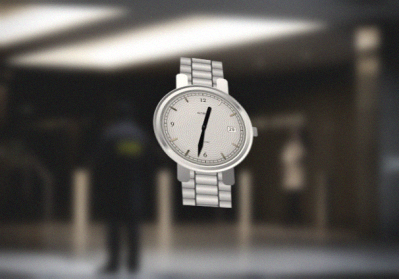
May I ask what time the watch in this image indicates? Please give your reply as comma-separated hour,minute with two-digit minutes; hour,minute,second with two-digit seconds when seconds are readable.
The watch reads 12,32
